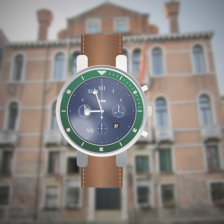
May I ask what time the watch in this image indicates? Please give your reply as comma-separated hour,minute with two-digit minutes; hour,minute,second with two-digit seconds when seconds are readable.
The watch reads 8,57
